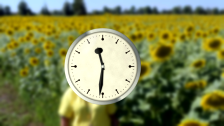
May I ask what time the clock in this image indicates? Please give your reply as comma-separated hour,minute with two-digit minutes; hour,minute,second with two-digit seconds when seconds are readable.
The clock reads 11,31
